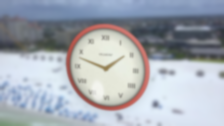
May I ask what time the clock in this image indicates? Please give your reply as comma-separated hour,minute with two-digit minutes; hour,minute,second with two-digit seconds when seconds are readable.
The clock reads 1,48
